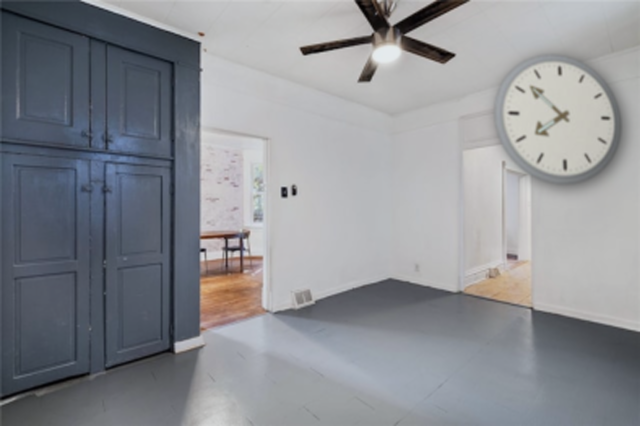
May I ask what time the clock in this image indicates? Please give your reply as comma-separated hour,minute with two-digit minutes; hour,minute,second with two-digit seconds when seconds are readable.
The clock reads 7,52
